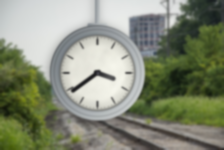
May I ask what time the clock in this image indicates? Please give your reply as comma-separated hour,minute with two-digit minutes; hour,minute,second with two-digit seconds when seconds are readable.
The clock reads 3,39
